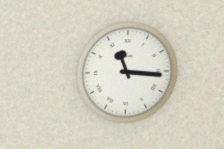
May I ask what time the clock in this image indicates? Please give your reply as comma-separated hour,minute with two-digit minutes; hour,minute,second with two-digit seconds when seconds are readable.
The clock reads 11,16
